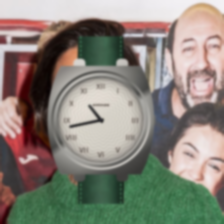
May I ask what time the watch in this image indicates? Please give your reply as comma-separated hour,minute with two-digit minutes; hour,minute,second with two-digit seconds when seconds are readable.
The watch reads 10,43
